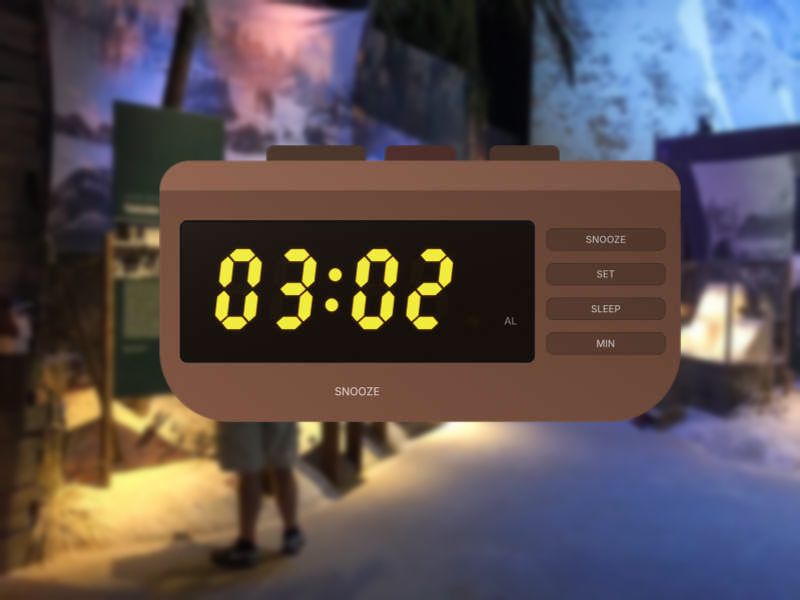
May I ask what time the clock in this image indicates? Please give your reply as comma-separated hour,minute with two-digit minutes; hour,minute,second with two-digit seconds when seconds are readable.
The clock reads 3,02
